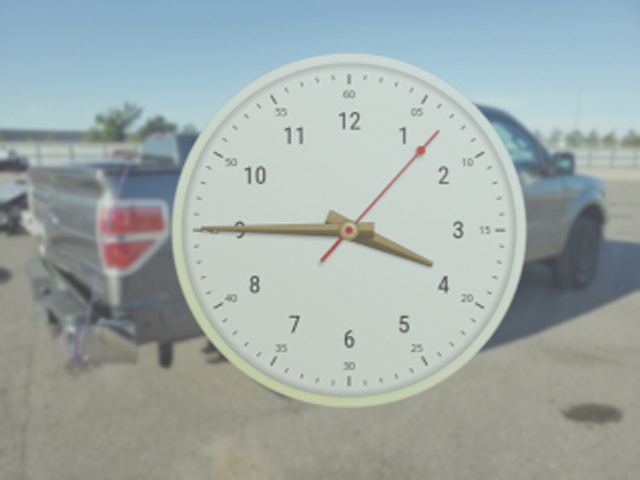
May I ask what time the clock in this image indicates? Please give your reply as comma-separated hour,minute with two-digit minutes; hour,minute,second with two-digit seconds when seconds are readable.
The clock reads 3,45,07
